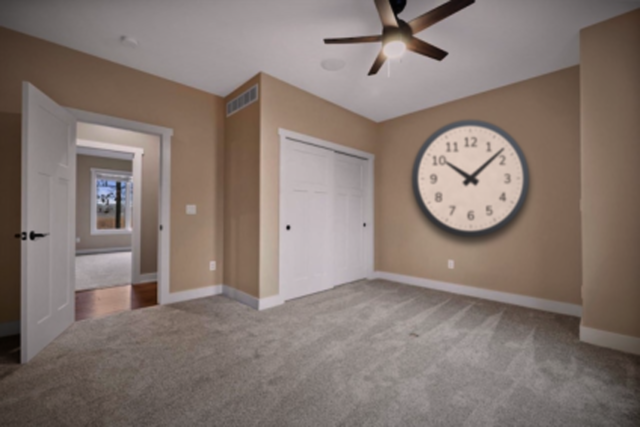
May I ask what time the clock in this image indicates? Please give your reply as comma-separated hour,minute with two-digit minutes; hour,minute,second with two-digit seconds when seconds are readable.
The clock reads 10,08
